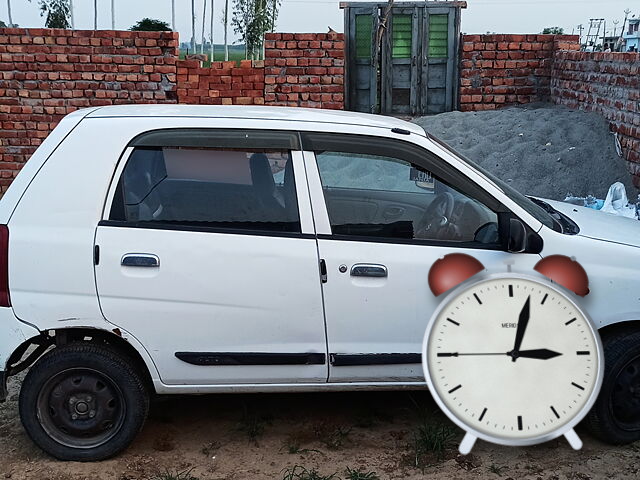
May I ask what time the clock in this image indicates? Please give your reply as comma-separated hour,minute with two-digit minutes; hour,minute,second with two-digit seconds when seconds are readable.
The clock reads 3,02,45
